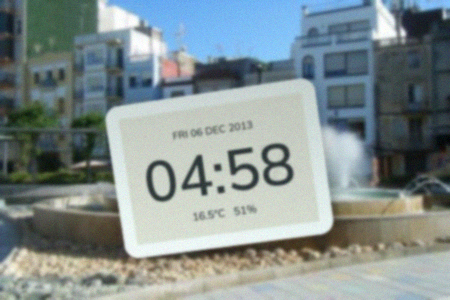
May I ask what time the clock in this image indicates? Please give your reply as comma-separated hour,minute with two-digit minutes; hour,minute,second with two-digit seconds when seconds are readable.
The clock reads 4,58
